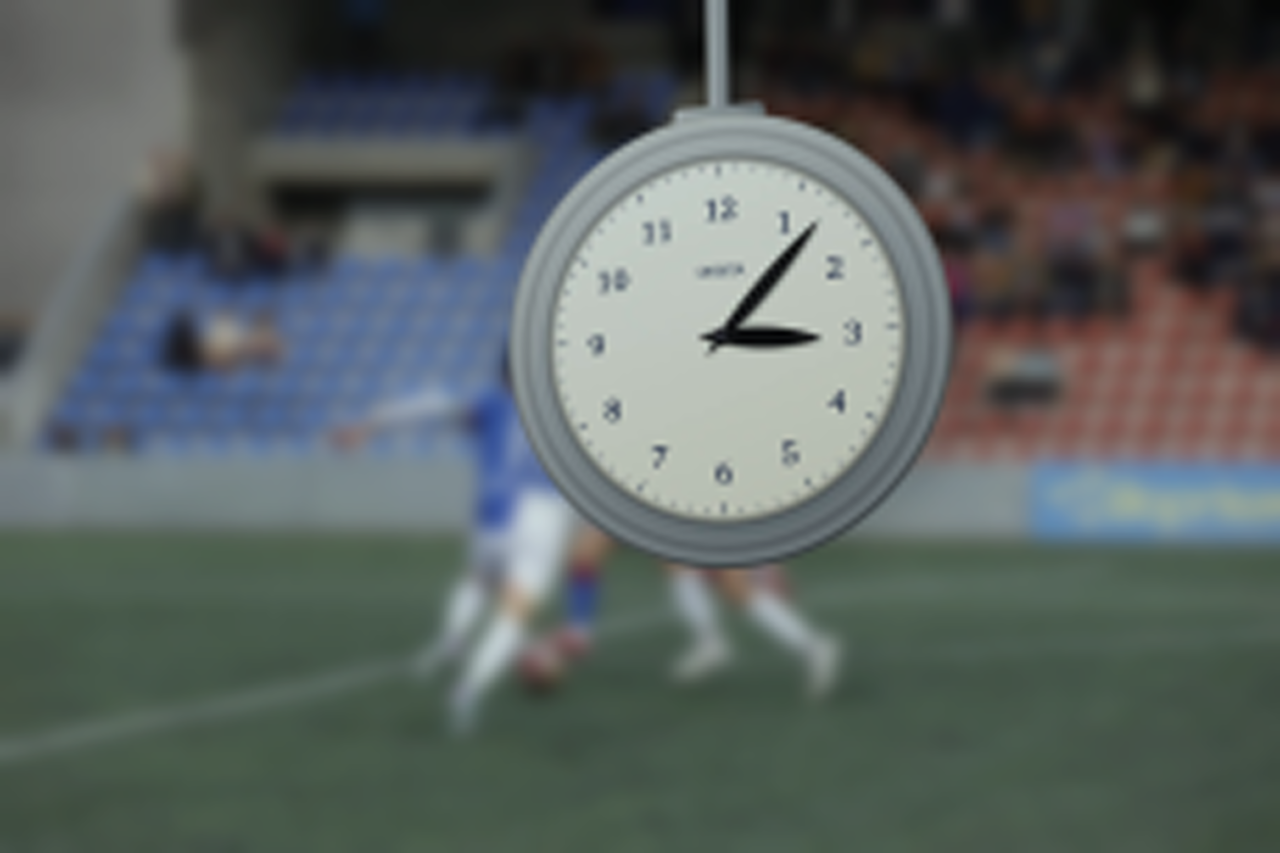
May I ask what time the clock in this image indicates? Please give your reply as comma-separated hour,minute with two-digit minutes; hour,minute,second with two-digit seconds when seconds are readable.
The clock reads 3,07
